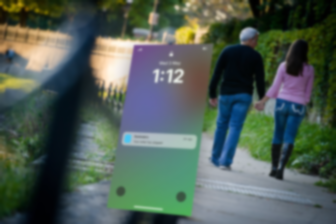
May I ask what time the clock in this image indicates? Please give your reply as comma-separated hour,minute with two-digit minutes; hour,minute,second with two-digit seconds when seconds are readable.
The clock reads 1,12
